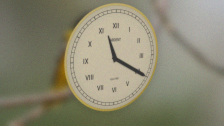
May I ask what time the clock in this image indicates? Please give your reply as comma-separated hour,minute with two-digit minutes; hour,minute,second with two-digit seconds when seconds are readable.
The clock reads 11,20
